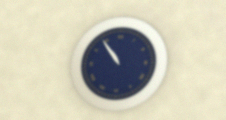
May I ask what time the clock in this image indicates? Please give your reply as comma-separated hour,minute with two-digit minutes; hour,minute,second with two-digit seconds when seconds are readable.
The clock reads 10,54
